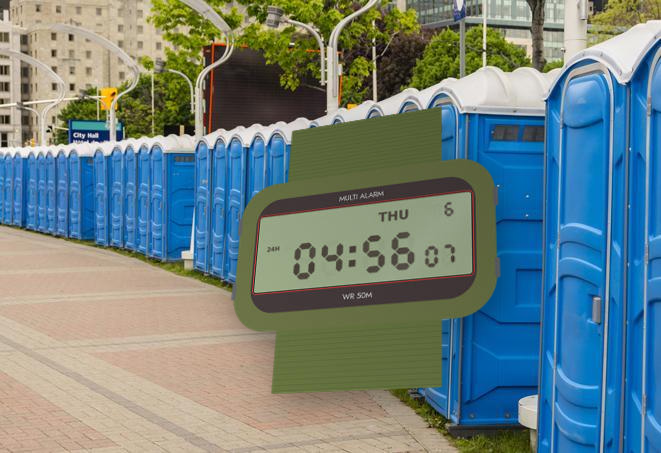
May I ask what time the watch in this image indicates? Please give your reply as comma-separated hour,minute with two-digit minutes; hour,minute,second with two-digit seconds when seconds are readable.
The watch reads 4,56,07
